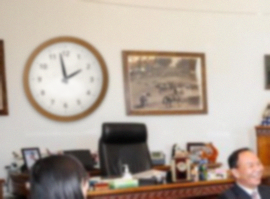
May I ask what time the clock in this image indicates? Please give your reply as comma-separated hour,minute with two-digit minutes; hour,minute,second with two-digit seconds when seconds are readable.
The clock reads 1,58
